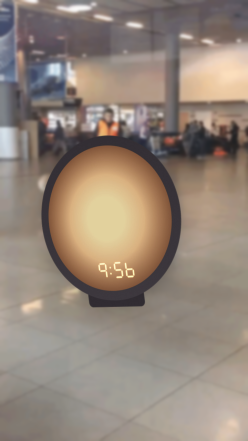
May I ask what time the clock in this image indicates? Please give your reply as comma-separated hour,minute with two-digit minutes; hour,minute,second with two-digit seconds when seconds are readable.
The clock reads 9,56
